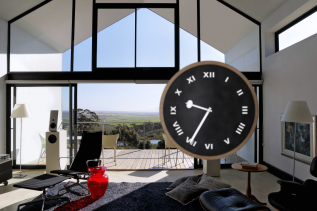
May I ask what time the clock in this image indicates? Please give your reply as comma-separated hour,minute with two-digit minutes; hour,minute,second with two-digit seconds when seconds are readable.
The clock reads 9,35
